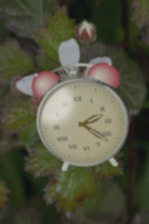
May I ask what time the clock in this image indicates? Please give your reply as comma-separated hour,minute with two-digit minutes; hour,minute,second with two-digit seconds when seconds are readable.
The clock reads 2,22
